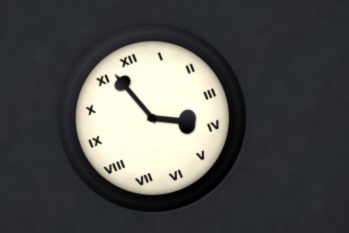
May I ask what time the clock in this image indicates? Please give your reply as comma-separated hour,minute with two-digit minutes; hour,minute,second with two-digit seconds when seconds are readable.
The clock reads 3,57
